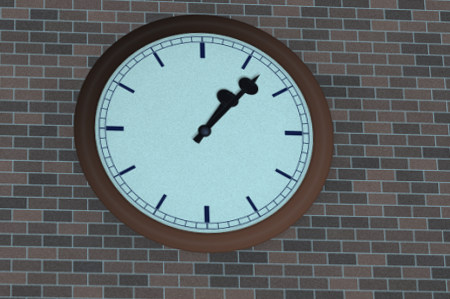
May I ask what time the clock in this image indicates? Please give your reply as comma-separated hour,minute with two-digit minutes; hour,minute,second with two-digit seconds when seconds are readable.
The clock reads 1,07
